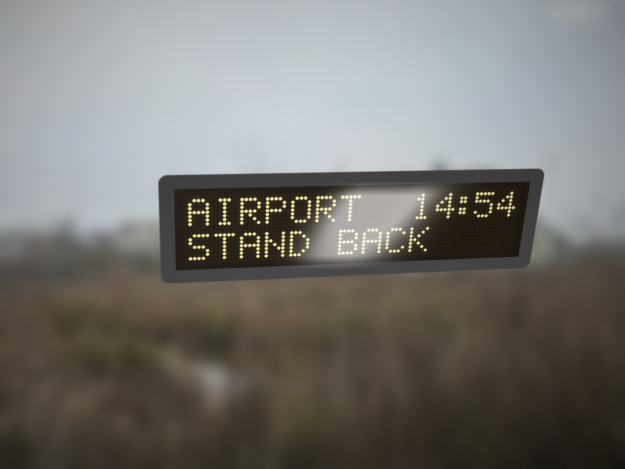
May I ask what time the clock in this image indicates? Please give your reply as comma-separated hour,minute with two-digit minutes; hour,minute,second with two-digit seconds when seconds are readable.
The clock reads 14,54
